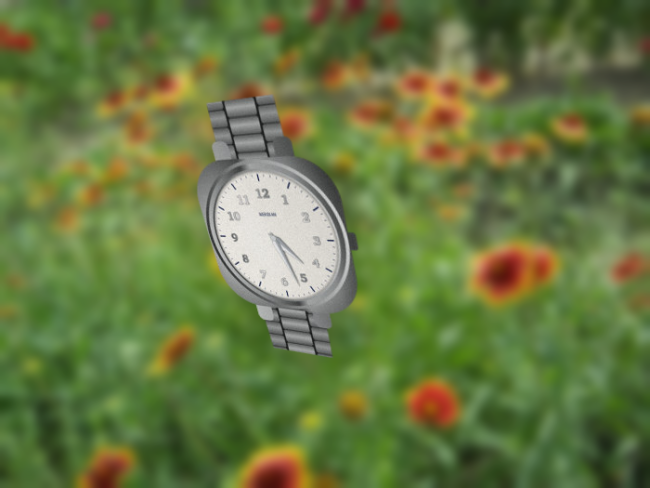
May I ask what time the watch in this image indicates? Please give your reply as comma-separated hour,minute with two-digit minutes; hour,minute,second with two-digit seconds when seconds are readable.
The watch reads 4,27
